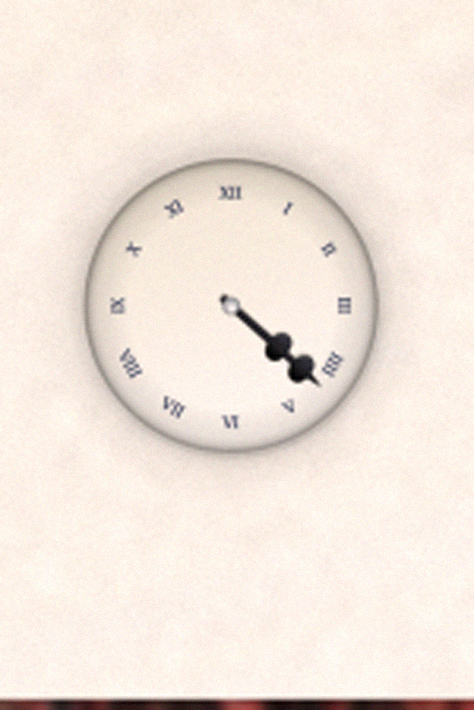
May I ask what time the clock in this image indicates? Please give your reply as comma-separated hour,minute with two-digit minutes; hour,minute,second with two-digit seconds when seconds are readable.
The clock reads 4,22
